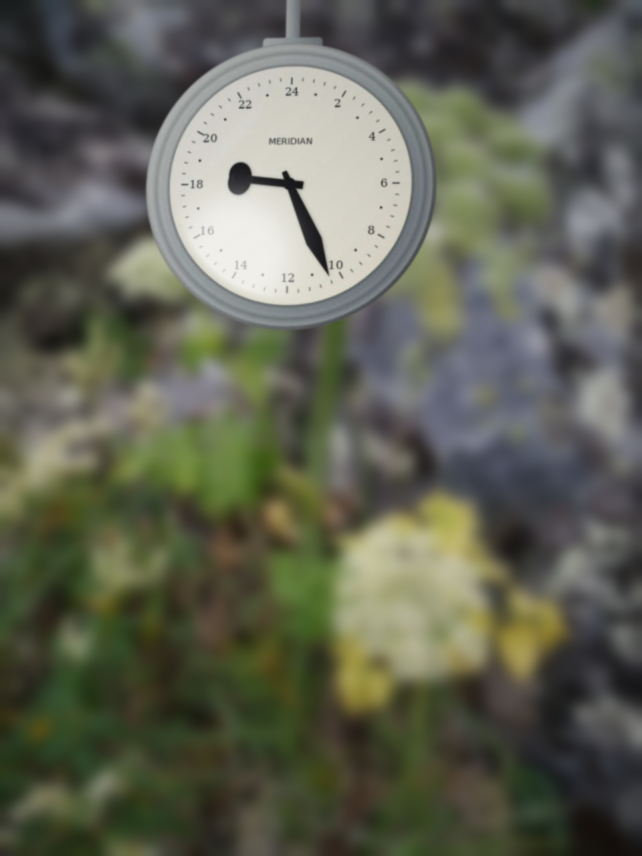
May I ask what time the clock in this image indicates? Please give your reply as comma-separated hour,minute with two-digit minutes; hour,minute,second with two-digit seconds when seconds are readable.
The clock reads 18,26
